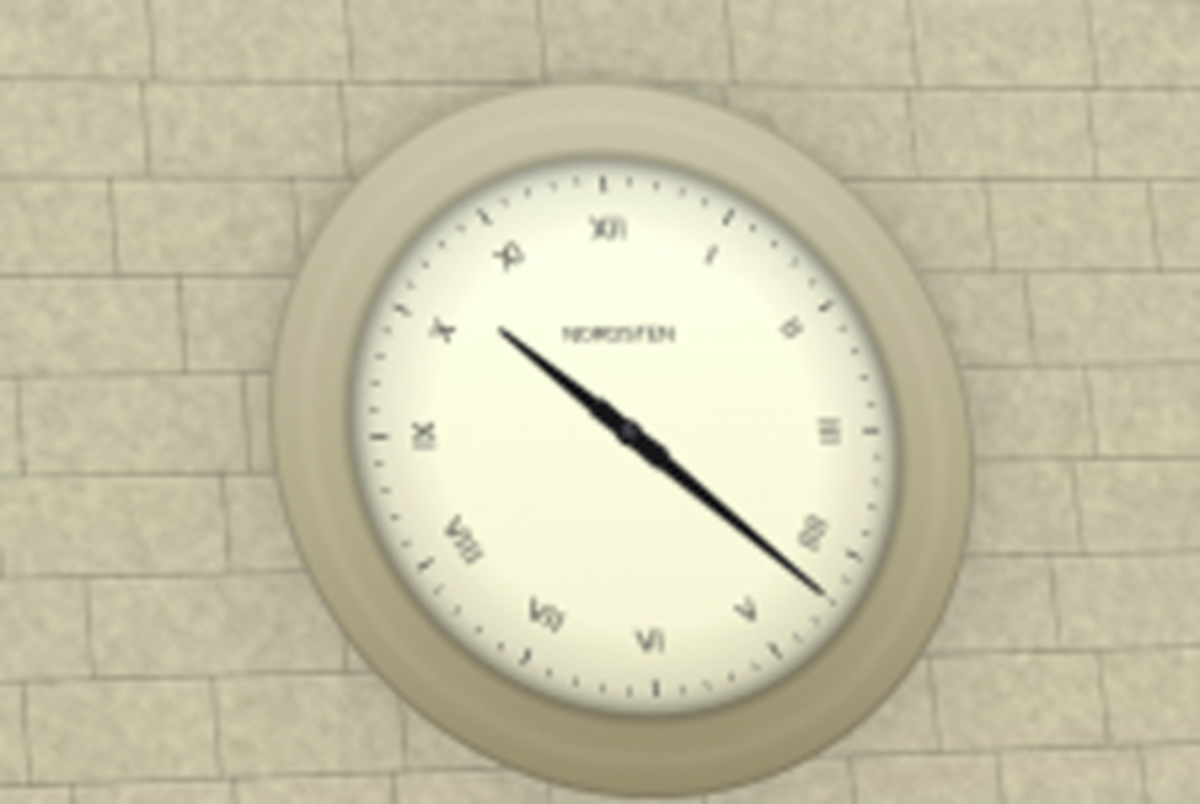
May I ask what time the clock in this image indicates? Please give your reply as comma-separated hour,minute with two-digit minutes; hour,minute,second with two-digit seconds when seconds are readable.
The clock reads 10,22
